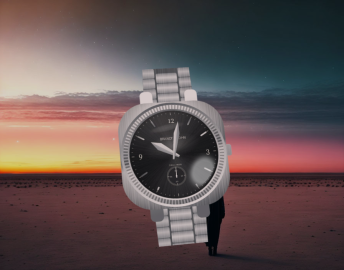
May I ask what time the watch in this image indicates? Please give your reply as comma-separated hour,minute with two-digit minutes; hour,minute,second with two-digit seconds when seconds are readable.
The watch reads 10,02
